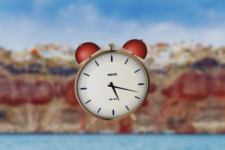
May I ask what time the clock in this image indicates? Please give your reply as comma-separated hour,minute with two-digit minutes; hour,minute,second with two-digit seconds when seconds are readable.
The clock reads 5,18
